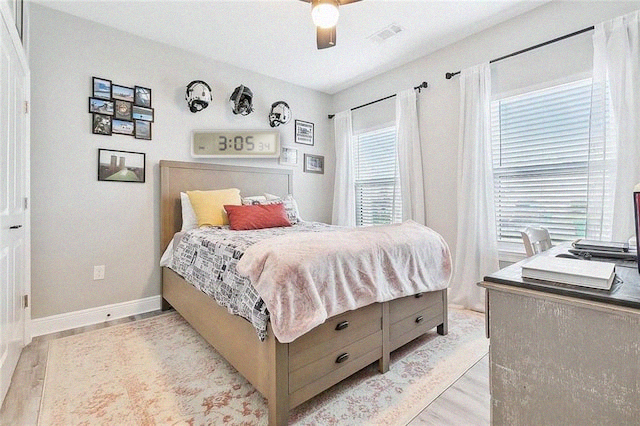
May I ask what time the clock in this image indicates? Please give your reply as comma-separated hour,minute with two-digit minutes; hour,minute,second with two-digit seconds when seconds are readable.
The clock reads 3,05,34
